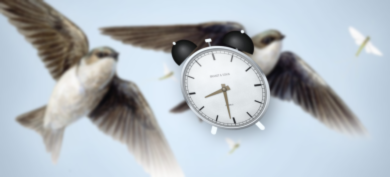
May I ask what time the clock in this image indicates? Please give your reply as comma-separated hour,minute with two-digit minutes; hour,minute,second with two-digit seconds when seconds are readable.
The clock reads 8,31
